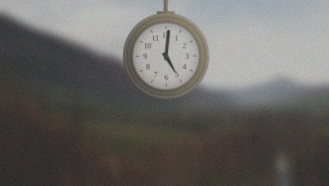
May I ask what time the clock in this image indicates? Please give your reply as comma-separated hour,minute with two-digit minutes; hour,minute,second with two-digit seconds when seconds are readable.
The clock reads 5,01
